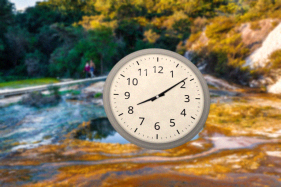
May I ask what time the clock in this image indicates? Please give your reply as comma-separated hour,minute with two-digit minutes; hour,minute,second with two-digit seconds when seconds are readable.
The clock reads 8,09
